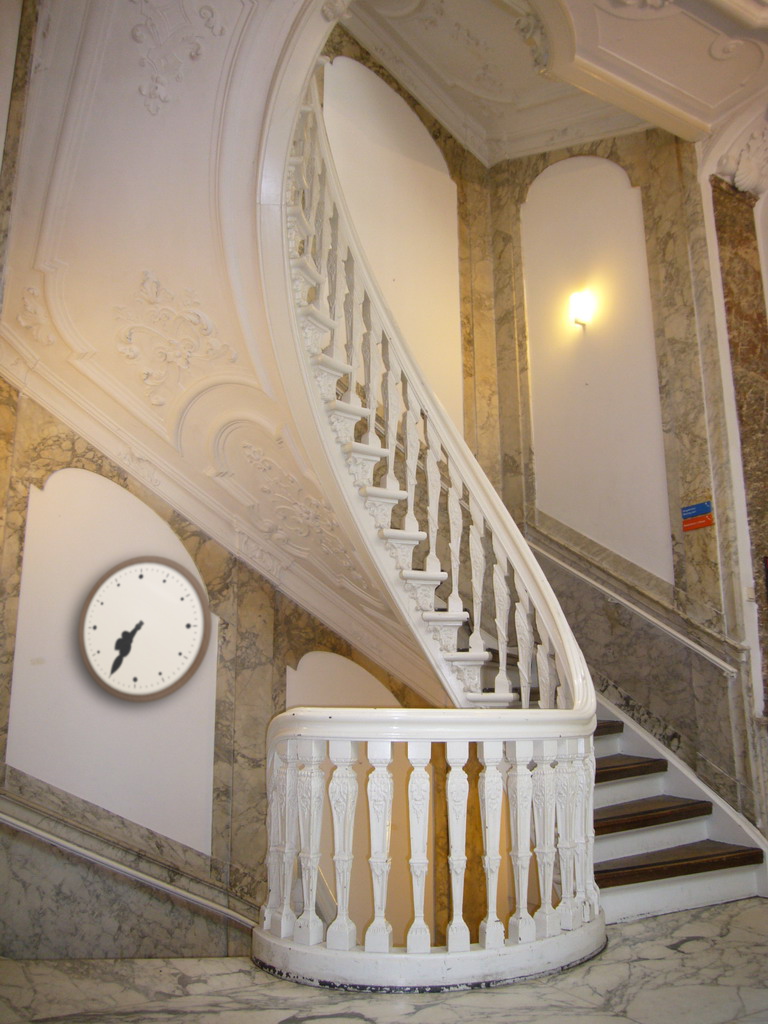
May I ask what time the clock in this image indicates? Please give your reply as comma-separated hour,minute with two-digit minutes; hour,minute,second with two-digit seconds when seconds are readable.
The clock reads 7,35
